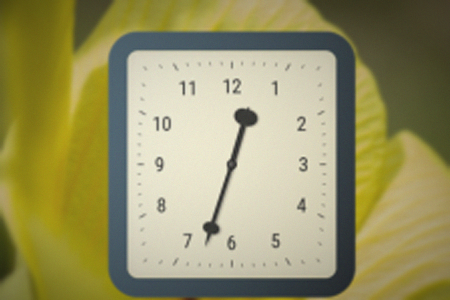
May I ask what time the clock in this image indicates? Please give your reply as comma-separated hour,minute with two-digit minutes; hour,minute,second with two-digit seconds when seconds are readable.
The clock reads 12,33
